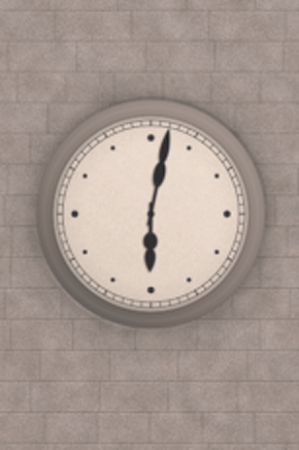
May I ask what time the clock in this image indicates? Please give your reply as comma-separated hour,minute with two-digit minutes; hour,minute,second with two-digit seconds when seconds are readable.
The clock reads 6,02
